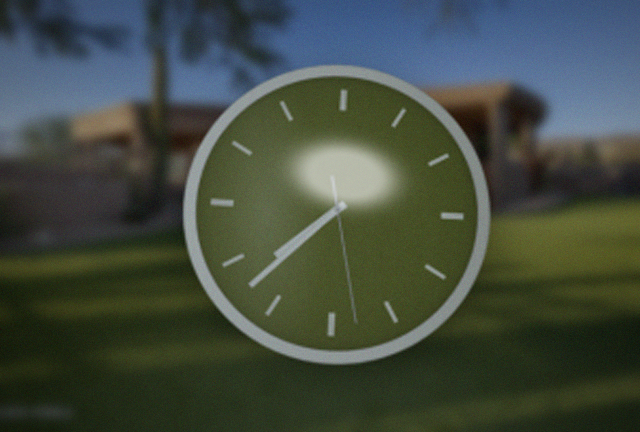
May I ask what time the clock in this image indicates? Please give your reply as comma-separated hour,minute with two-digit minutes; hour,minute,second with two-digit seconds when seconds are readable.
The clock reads 7,37,28
